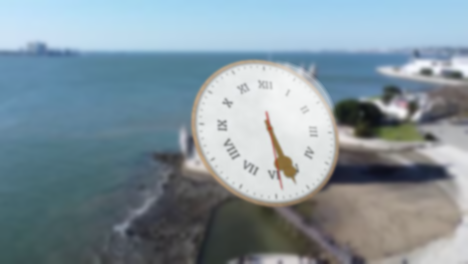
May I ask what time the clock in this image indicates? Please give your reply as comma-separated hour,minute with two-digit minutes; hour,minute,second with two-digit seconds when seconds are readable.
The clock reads 5,26,29
